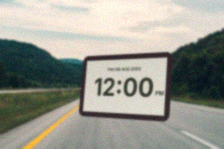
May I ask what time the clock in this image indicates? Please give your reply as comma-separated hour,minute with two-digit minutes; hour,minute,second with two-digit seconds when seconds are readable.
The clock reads 12,00
